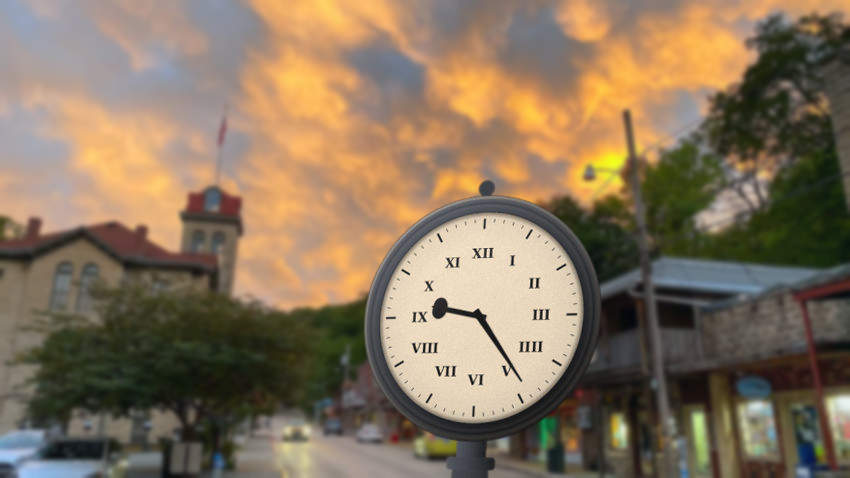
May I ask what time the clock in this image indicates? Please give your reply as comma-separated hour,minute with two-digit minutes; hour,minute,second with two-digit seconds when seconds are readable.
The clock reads 9,24
